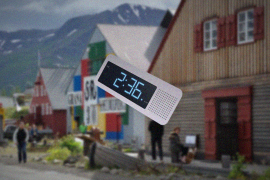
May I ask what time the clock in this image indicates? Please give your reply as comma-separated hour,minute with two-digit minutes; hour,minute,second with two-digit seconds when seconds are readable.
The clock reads 2,36
